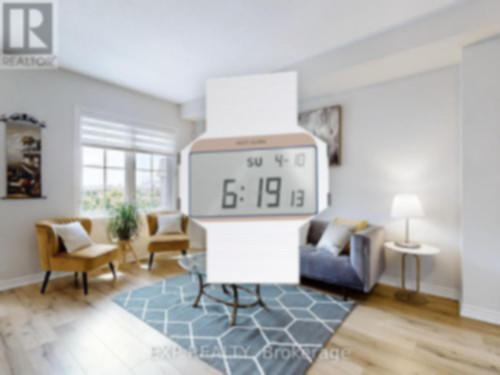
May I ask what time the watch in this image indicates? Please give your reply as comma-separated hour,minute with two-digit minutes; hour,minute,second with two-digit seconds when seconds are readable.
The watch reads 6,19,13
